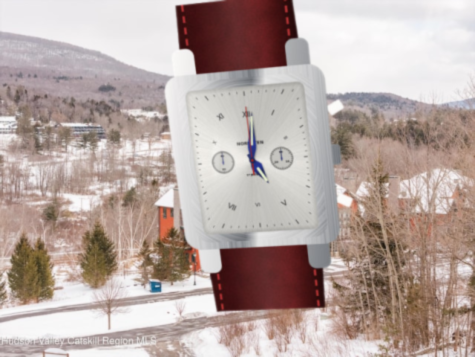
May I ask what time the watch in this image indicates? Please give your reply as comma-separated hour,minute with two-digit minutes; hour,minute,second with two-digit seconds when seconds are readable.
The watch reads 5,01
